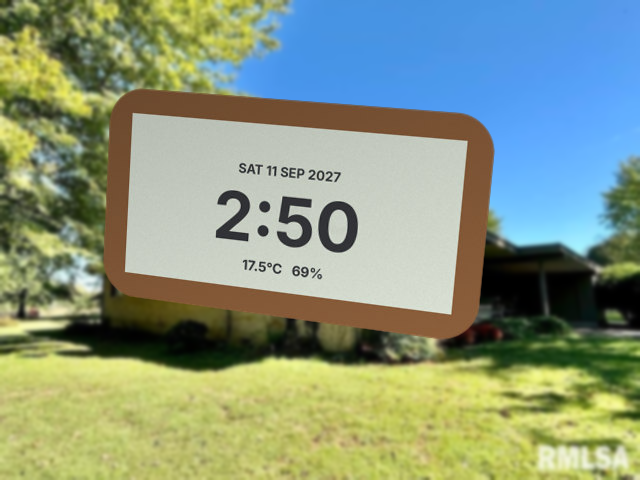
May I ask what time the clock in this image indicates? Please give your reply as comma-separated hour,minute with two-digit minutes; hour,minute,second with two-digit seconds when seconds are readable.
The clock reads 2,50
